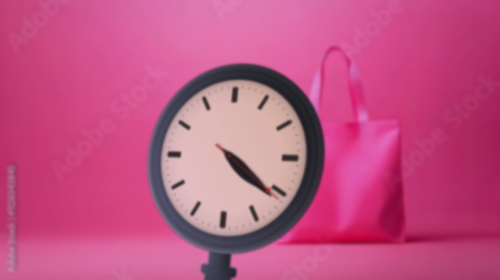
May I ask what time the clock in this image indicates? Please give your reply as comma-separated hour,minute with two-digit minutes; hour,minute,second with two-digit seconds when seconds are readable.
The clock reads 4,21,21
